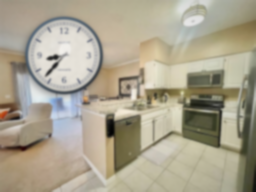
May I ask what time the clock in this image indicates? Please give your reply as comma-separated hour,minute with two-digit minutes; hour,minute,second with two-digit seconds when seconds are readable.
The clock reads 8,37
